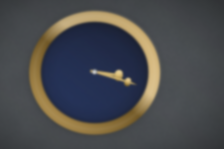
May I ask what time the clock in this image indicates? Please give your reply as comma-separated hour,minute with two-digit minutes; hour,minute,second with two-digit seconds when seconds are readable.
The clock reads 3,18
